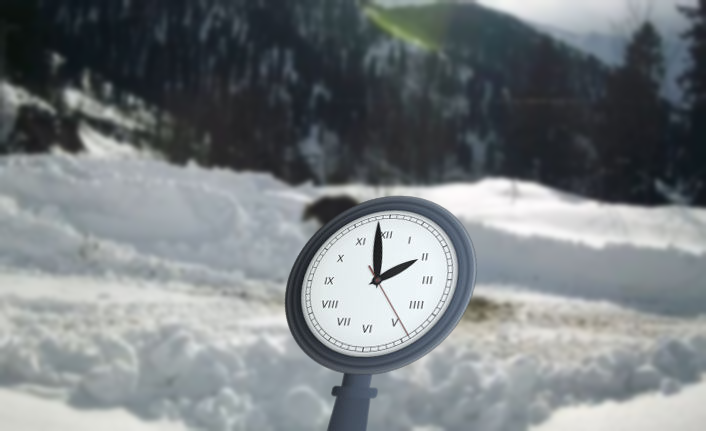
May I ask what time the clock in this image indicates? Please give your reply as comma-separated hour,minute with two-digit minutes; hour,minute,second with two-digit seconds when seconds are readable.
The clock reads 1,58,24
